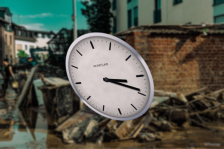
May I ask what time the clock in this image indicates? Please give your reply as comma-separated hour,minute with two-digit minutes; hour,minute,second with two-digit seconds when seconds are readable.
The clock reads 3,19
